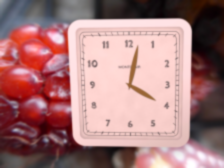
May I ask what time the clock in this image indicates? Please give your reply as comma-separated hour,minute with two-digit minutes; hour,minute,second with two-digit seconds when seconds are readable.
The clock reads 4,02
